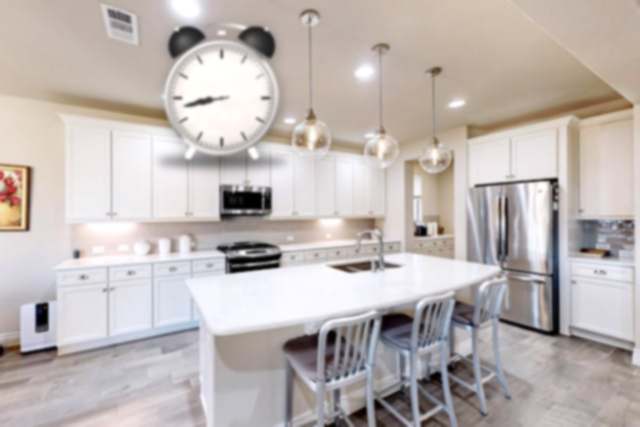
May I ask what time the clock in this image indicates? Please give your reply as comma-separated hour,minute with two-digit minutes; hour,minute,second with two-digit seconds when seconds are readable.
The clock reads 8,43
